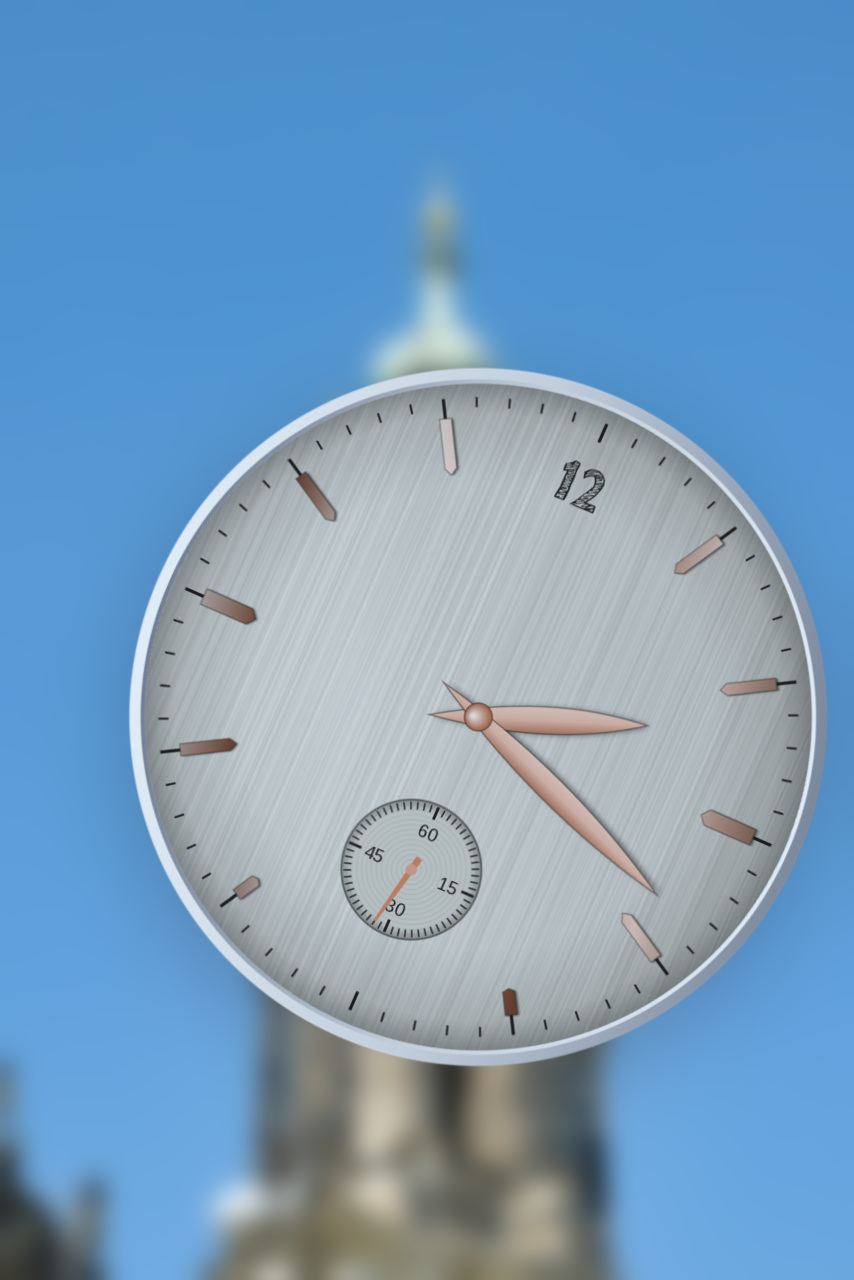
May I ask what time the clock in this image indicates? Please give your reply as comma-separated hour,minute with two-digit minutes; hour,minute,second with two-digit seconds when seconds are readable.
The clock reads 2,18,32
